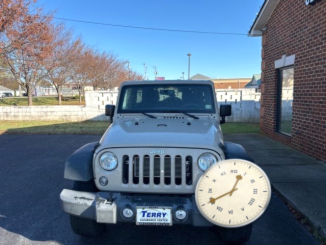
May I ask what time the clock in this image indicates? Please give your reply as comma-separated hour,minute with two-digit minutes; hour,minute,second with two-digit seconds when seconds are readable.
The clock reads 12,40
